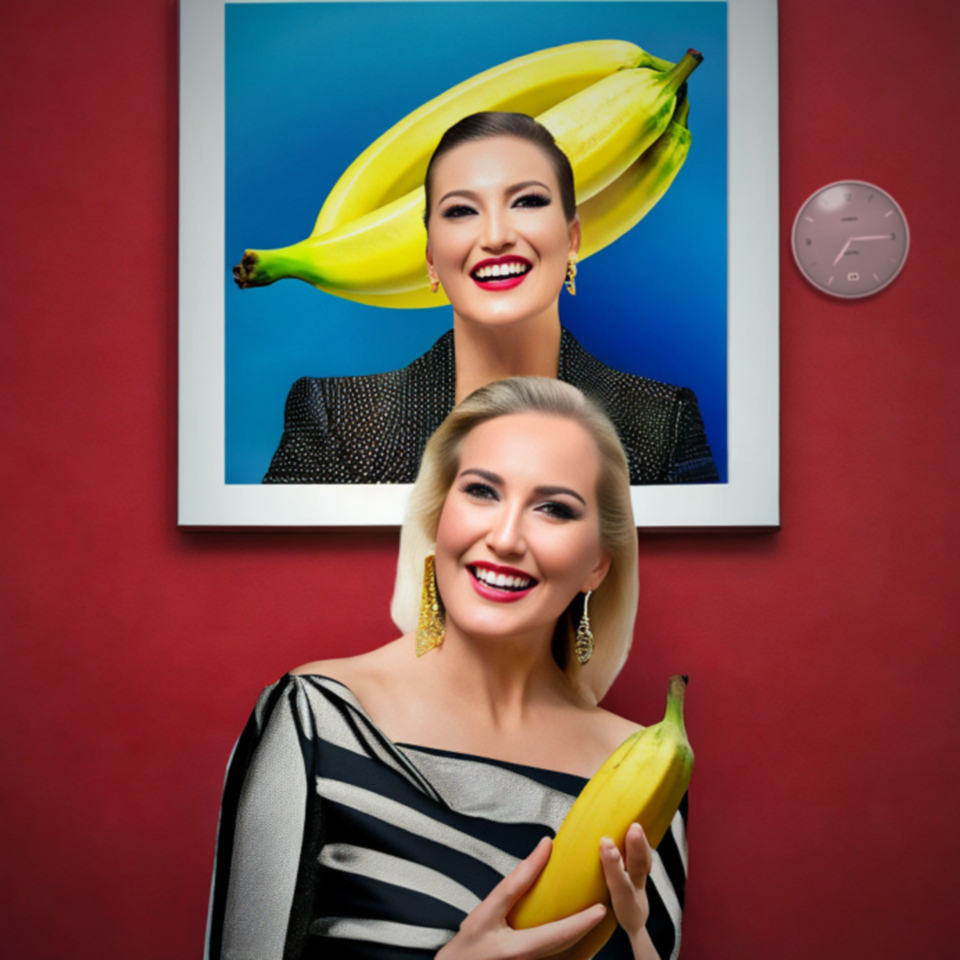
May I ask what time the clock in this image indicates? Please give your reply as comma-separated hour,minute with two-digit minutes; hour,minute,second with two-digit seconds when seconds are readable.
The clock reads 7,15
